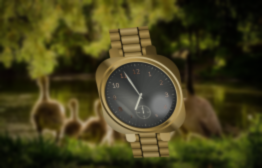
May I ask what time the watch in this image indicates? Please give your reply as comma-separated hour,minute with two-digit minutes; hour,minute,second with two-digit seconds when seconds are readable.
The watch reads 6,56
